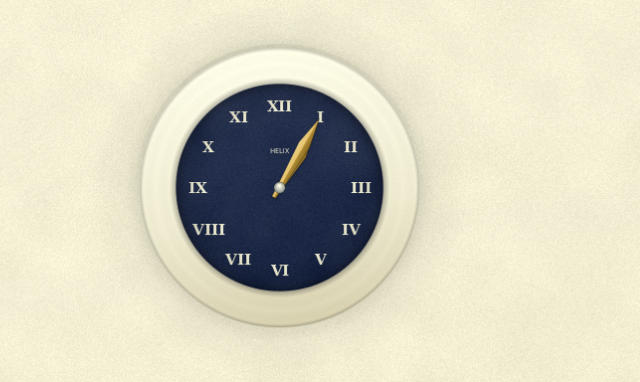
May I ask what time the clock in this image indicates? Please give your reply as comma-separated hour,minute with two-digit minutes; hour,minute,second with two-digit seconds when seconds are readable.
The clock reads 1,05
